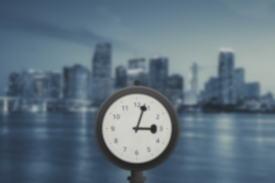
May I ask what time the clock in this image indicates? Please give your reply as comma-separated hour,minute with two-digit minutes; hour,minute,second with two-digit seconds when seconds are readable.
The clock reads 3,03
